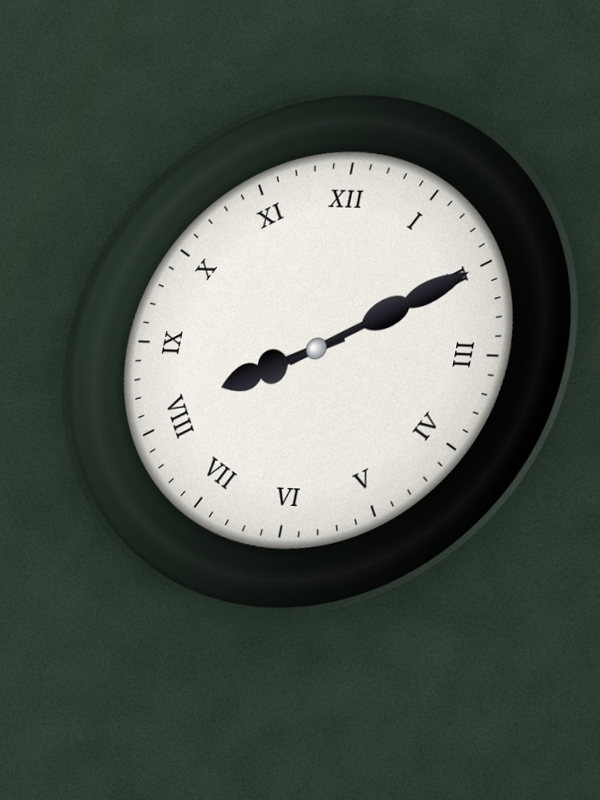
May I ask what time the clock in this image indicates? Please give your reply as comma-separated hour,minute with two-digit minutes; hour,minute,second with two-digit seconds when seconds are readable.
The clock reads 8,10
